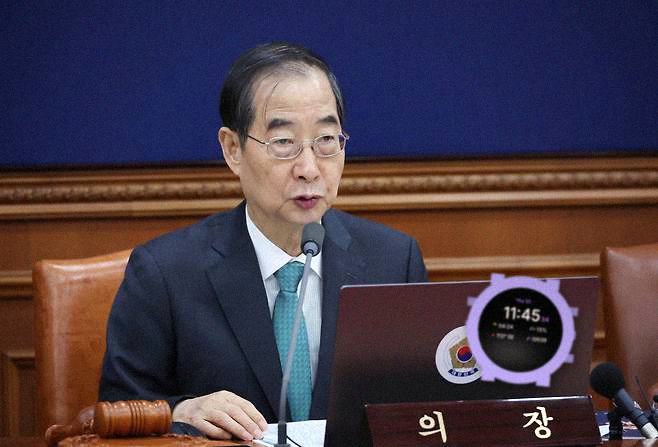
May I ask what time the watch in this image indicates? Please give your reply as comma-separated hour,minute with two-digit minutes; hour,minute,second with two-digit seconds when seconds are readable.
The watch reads 11,45
